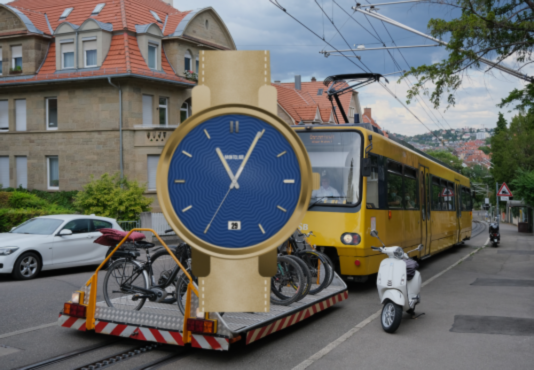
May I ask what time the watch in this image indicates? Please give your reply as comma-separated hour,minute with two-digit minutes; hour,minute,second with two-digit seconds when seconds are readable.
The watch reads 11,04,35
